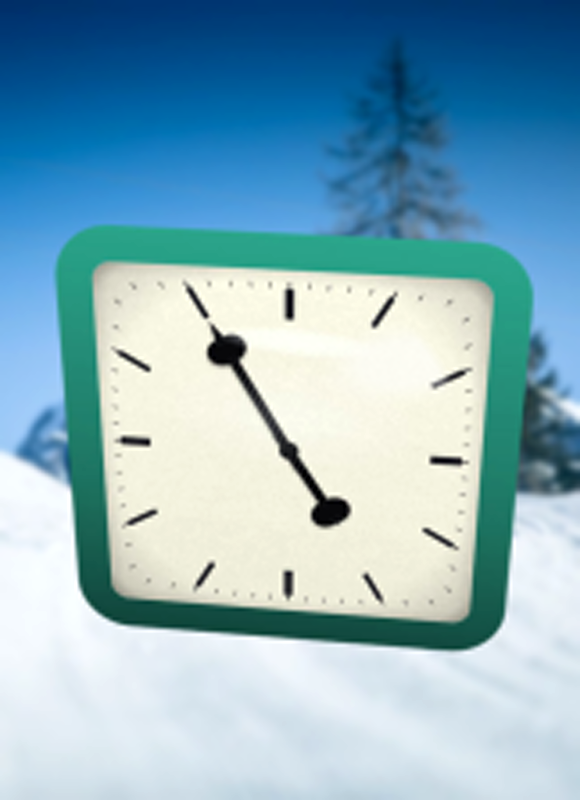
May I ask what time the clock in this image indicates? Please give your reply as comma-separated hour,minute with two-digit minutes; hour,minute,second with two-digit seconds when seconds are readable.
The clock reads 4,55
